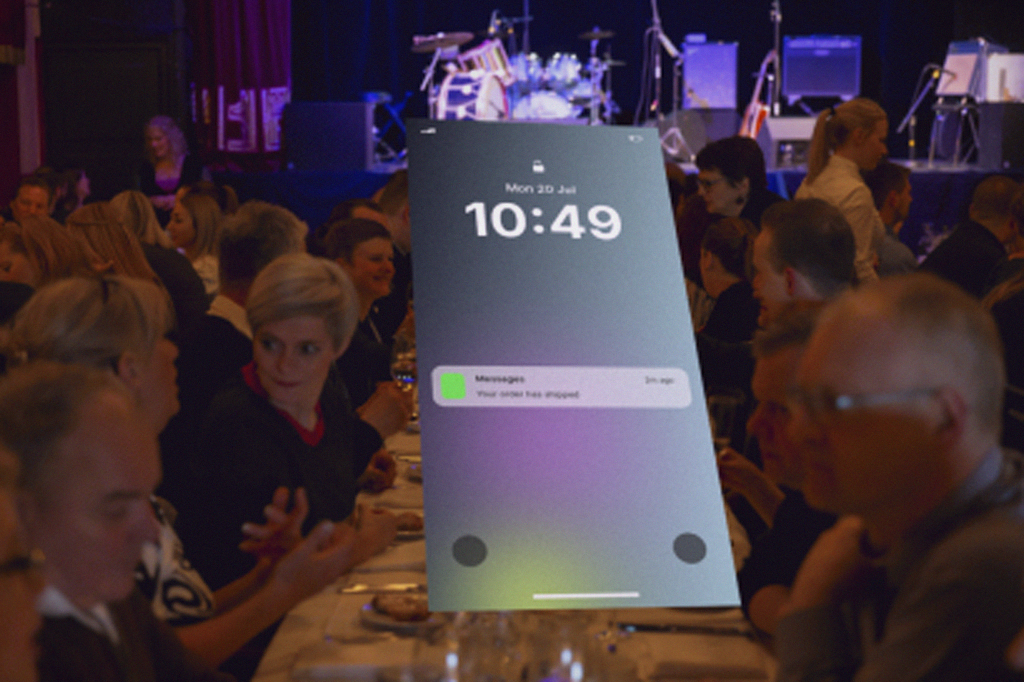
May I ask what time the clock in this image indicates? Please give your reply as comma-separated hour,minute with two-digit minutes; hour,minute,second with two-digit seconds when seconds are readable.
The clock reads 10,49
